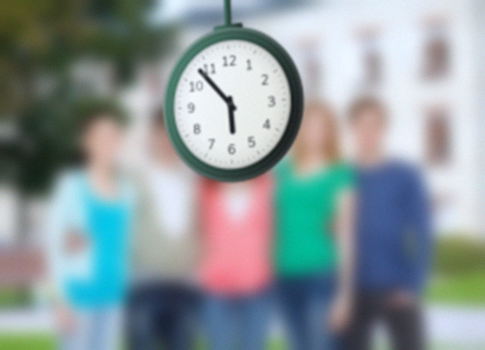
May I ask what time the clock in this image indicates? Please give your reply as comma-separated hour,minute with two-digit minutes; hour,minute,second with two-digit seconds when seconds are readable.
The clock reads 5,53
